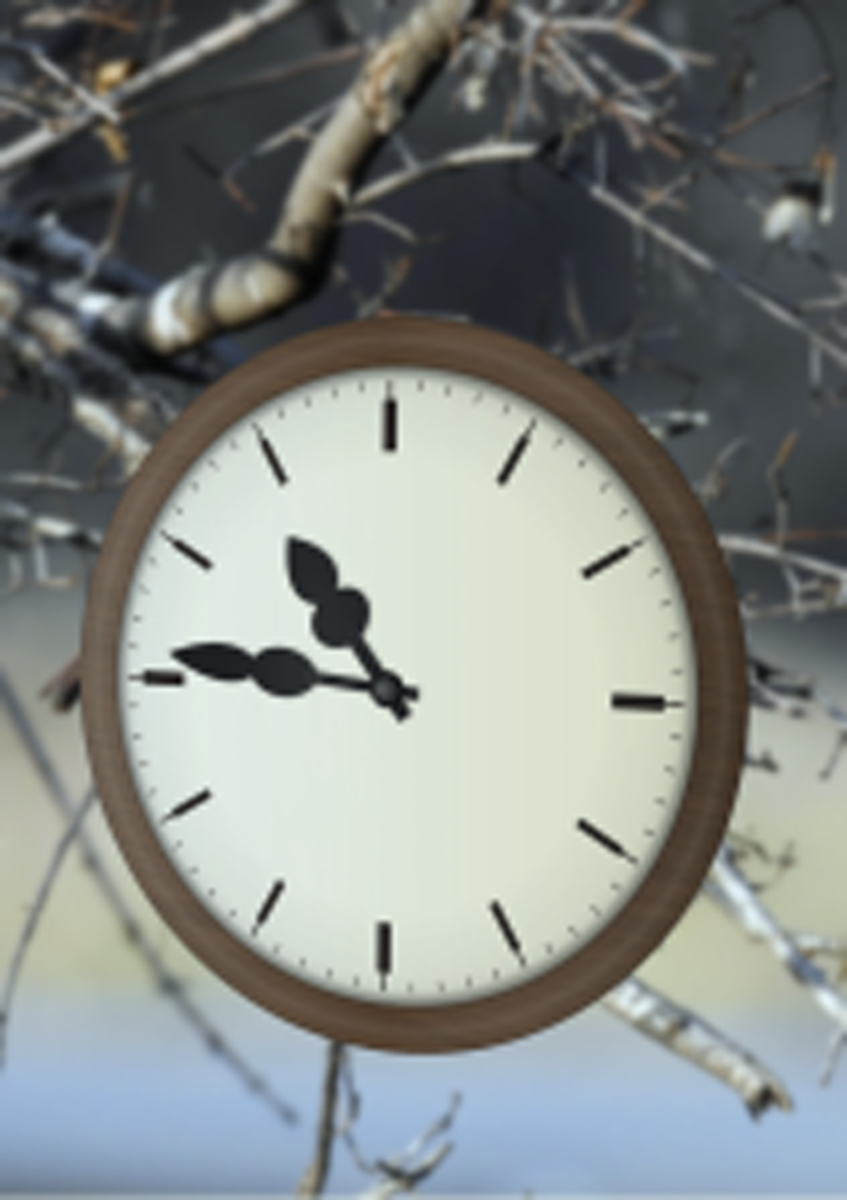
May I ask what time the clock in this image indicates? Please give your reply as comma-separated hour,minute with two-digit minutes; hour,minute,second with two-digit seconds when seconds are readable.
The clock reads 10,46
